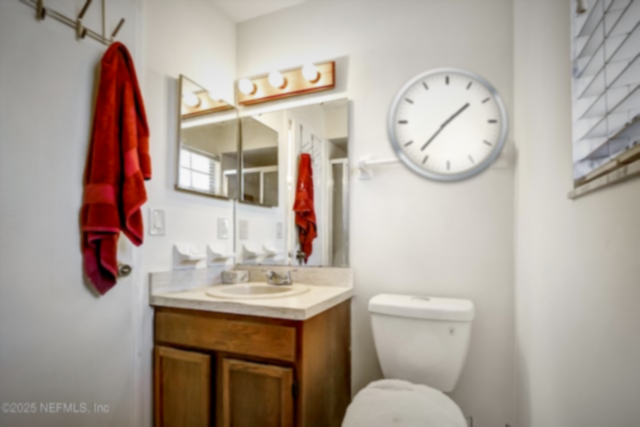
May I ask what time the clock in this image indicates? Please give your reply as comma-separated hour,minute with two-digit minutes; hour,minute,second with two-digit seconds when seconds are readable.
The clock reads 1,37
